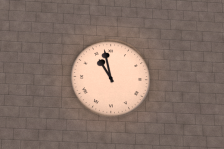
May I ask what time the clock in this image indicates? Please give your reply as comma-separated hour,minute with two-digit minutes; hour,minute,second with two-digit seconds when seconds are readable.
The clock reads 10,58
